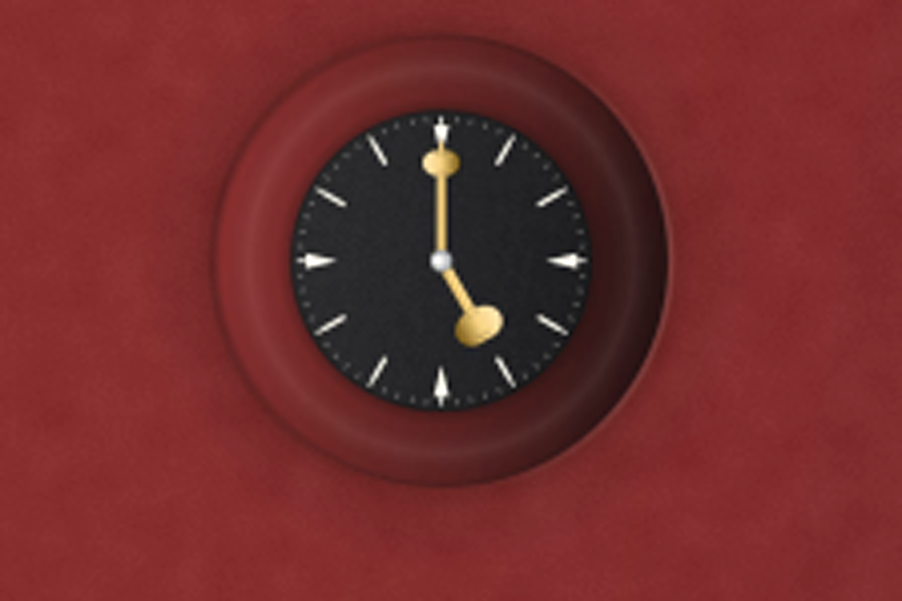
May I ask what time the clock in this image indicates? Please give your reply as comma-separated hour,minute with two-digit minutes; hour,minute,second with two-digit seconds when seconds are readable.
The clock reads 5,00
